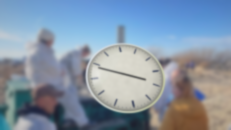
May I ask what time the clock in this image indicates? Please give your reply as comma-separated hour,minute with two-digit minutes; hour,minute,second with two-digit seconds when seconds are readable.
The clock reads 3,49
